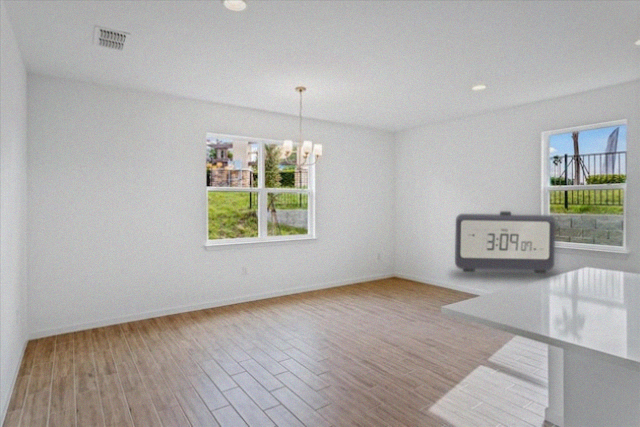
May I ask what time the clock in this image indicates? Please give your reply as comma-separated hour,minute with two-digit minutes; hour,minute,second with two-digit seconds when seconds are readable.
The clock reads 3,09,07
